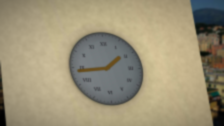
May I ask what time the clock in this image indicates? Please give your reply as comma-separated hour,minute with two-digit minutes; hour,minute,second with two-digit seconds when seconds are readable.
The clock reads 1,44
